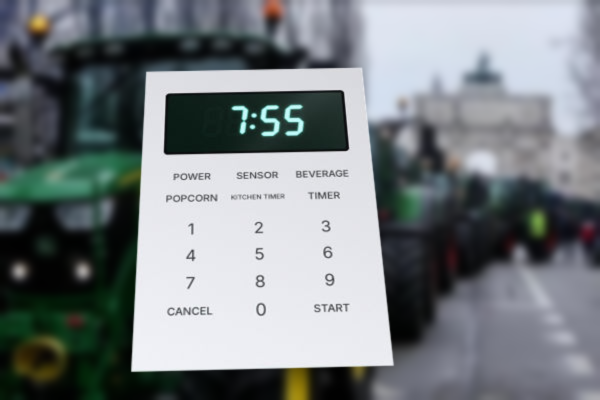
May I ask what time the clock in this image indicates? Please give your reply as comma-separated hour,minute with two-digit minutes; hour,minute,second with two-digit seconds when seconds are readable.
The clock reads 7,55
